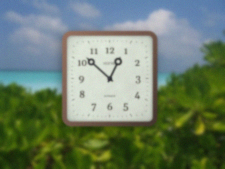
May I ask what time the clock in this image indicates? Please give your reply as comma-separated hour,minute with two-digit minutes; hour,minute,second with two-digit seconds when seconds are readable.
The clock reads 12,52
